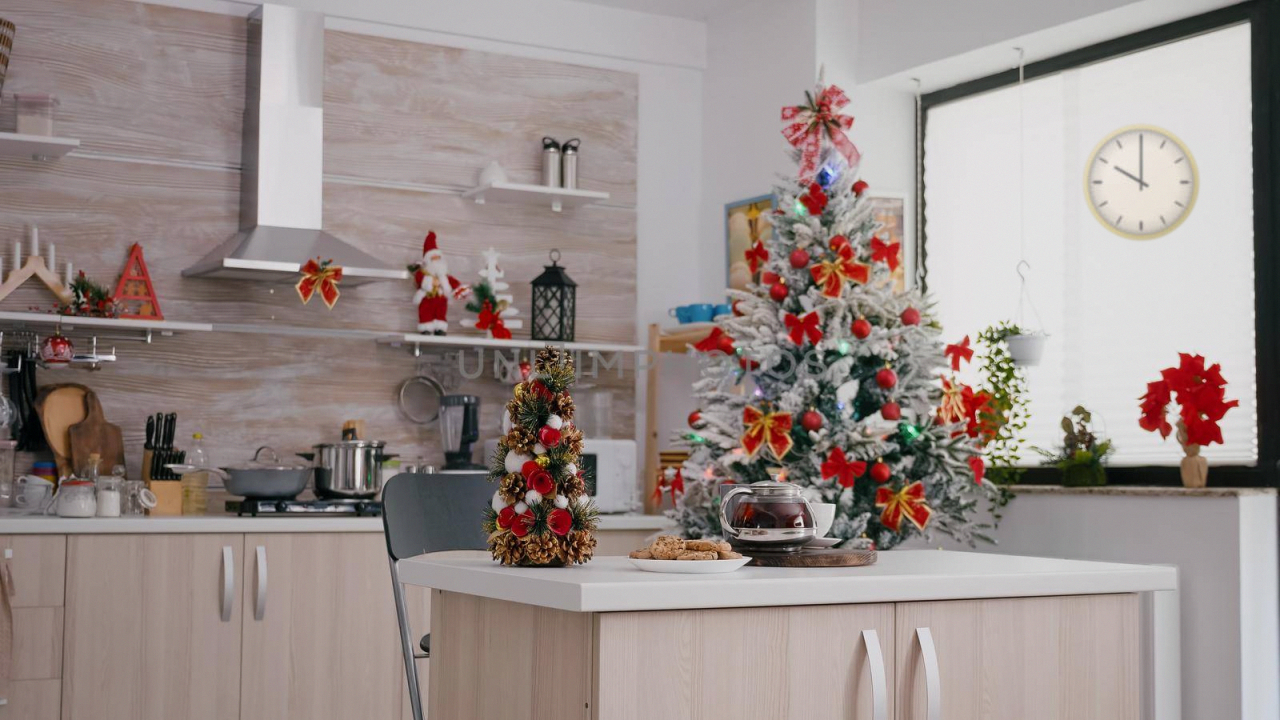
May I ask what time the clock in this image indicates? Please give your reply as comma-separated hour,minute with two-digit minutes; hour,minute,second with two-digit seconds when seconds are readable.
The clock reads 10,00
